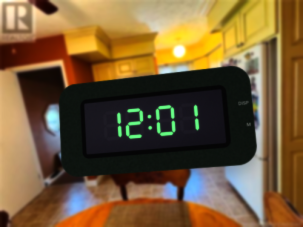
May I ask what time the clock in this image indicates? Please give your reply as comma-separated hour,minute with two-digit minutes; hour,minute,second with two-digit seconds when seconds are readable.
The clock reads 12,01
